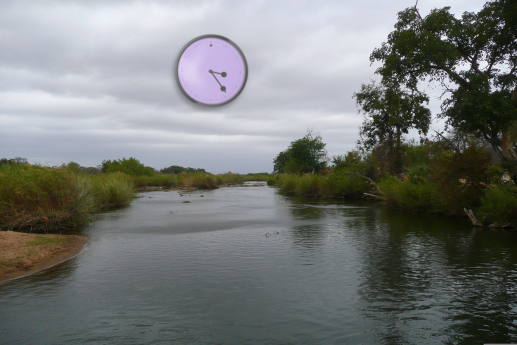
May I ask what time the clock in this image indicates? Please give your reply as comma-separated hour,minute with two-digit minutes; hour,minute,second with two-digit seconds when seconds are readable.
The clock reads 3,24
